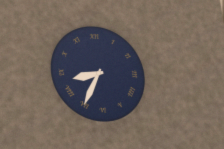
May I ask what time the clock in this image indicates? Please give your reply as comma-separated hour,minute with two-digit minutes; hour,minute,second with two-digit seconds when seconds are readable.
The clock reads 8,35
